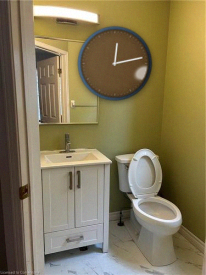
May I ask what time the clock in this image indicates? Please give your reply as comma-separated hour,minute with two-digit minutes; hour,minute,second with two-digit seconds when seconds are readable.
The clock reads 12,13
